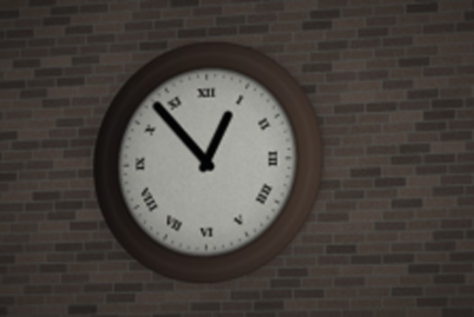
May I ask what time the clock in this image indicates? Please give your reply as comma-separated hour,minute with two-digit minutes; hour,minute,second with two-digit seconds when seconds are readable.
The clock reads 12,53
